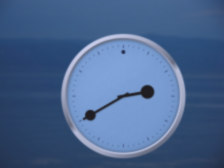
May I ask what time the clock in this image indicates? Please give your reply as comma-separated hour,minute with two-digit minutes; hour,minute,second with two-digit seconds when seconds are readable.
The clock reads 2,40
